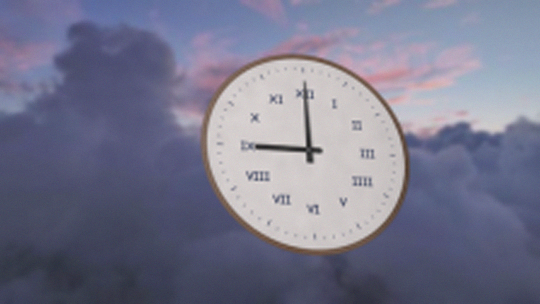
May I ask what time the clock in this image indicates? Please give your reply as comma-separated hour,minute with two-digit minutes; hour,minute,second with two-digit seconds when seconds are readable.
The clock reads 9,00
